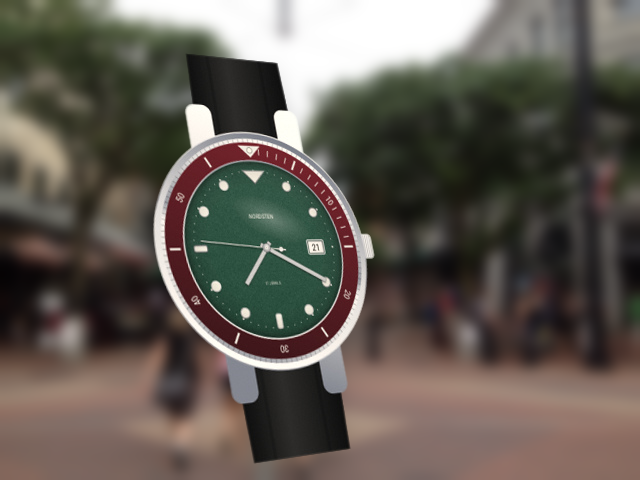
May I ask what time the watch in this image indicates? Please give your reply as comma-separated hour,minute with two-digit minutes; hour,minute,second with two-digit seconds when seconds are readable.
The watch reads 7,19,46
